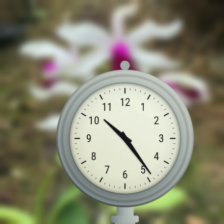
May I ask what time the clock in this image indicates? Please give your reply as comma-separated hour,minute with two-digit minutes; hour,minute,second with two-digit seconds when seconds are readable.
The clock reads 10,24
